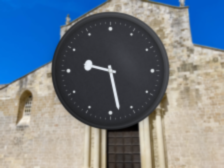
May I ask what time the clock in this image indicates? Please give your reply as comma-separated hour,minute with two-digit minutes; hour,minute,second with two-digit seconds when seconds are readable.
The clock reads 9,28
